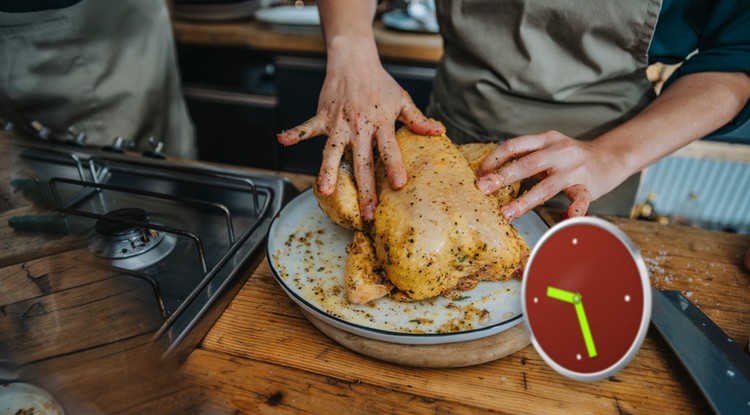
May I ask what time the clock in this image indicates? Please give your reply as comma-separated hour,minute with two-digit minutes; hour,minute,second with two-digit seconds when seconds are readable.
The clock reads 9,27
